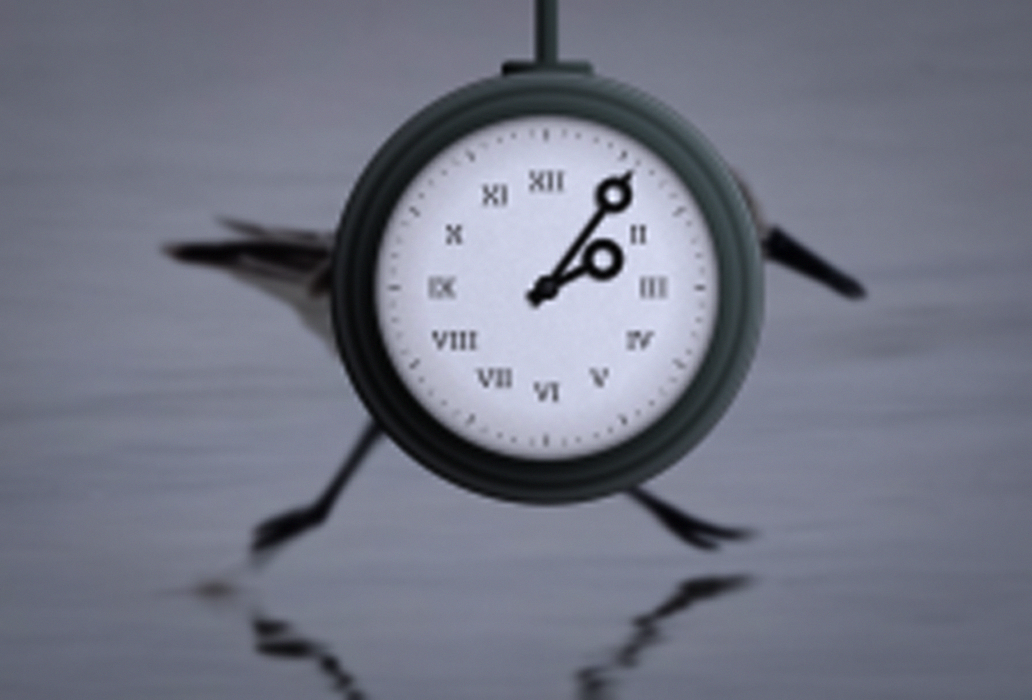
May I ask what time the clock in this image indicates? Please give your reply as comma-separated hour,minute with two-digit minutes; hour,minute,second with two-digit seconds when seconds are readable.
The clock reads 2,06
